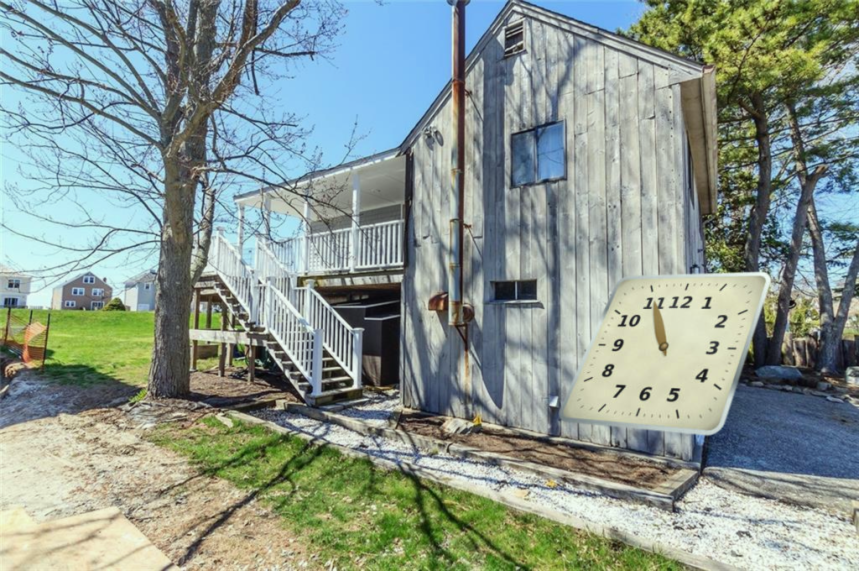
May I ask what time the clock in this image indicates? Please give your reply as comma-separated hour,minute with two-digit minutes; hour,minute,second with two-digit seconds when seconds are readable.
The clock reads 10,55
